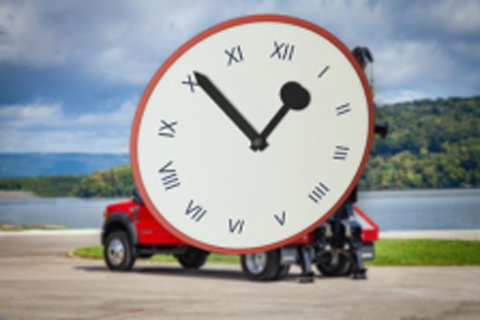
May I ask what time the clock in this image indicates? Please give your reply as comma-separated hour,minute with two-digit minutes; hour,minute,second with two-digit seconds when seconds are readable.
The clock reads 12,51
